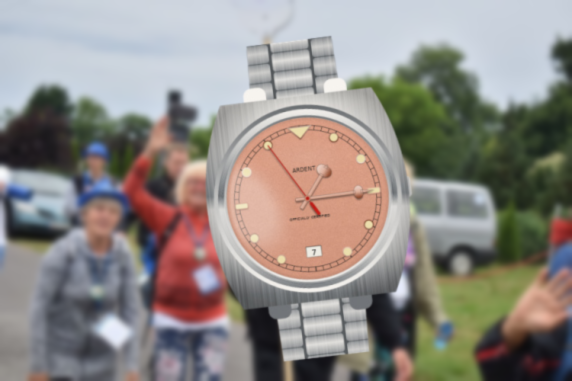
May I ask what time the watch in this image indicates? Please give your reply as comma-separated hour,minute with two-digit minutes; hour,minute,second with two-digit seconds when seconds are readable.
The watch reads 1,14,55
